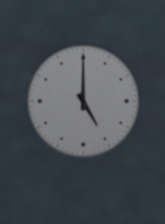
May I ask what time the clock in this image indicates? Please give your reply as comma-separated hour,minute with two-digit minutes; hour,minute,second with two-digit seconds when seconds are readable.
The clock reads 5,00
